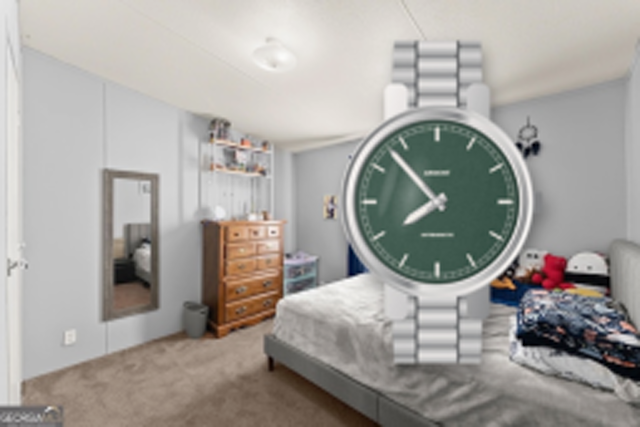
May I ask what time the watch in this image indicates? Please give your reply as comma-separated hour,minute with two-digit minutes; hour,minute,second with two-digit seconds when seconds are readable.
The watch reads 7,53
